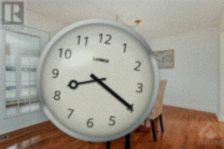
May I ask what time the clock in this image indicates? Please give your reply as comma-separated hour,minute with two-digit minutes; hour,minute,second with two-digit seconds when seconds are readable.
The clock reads 8,20
